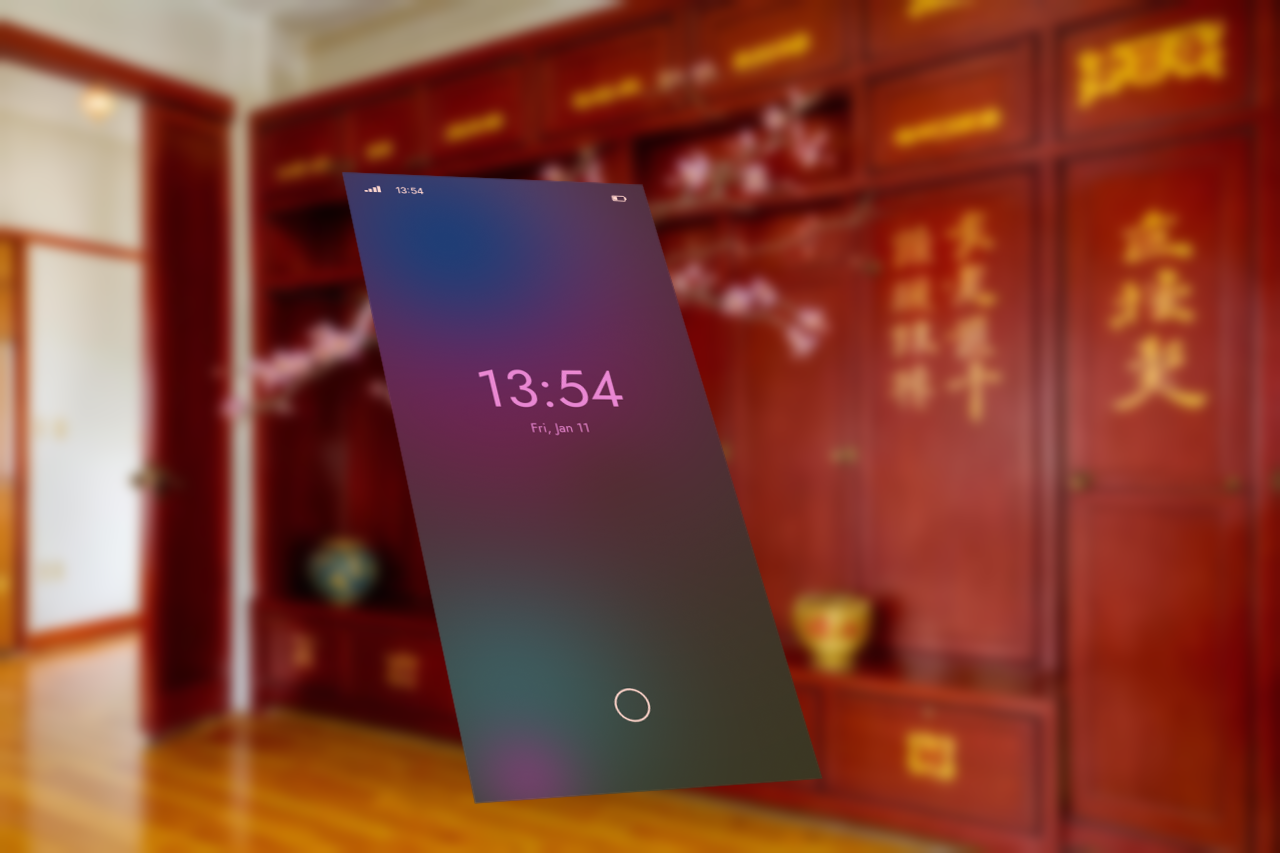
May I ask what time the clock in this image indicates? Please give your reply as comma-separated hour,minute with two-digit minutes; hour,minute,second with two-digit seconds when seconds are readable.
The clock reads 13,54
